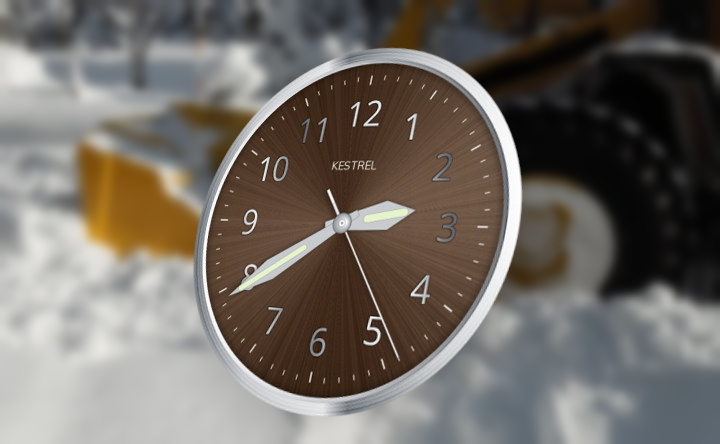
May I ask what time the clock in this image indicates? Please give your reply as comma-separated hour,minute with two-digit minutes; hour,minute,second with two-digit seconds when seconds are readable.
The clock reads 2,39,24
